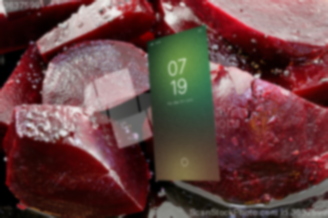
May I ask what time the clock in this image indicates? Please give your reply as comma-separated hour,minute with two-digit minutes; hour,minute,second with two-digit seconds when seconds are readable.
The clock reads 7,19
